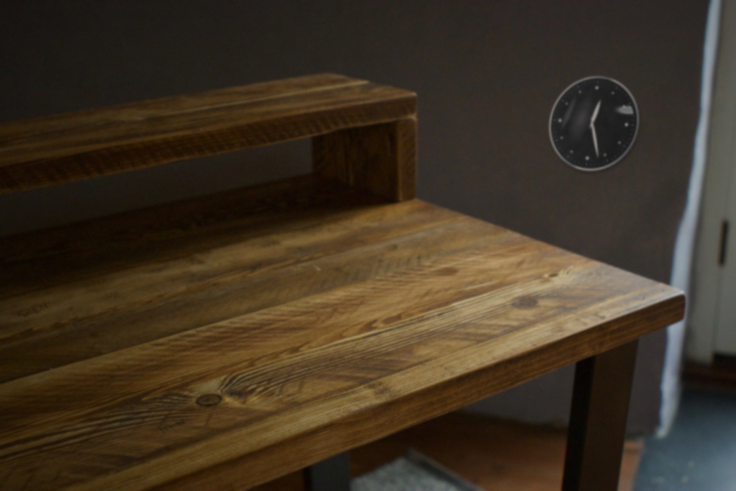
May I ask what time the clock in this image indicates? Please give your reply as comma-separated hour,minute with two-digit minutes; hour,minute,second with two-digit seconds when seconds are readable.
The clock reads 12,27
